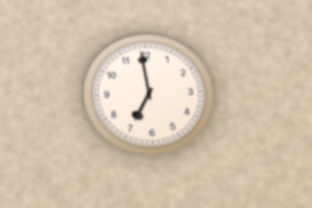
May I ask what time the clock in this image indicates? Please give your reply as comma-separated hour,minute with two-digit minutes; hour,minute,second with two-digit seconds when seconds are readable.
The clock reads 6,59
